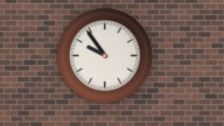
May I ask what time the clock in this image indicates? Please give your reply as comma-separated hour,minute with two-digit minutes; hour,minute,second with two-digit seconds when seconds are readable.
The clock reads 9,54
